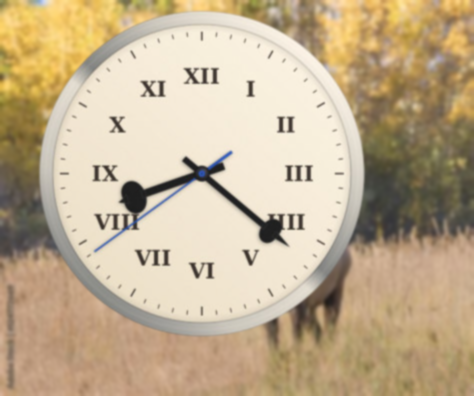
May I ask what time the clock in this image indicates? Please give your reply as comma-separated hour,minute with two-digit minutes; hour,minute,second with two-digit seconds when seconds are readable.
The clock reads 8,21,39
